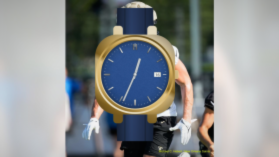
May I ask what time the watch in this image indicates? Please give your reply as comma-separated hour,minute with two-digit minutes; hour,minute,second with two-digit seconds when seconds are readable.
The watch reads 12,34
